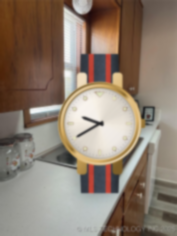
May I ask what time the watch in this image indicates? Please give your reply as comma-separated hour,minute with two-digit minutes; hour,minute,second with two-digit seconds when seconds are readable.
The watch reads 9,40
